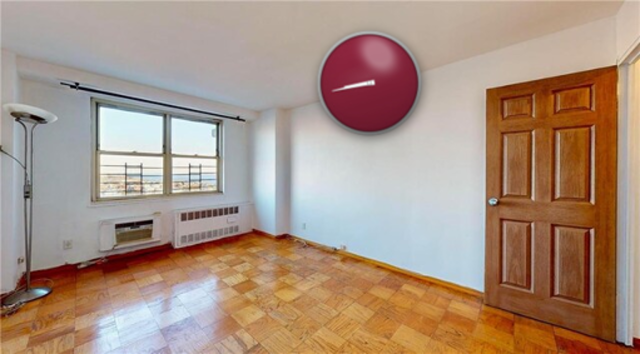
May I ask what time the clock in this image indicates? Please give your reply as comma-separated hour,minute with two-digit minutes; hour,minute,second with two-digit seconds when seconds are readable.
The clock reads 8,43
